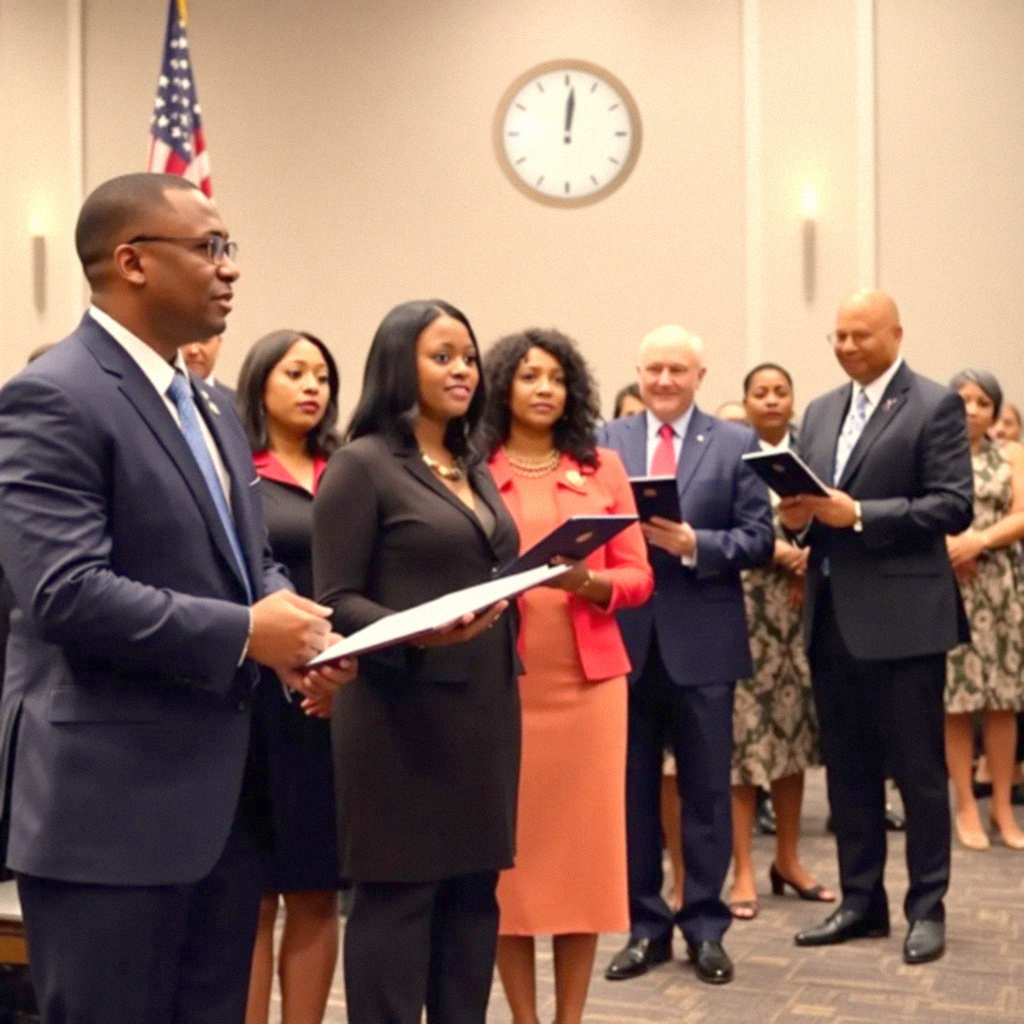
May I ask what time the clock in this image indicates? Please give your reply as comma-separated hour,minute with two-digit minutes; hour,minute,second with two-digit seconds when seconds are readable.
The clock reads 12,01
